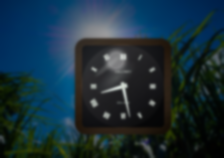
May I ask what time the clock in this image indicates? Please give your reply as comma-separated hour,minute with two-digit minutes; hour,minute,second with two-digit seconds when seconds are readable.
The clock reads 8,28
